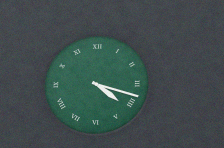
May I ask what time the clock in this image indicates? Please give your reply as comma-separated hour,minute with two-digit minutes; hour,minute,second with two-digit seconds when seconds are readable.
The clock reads 4,18
